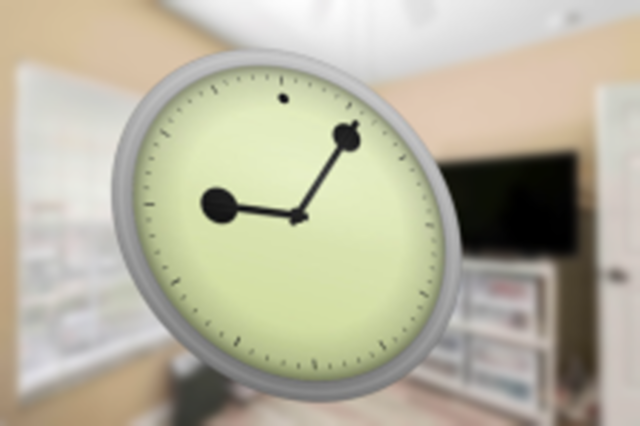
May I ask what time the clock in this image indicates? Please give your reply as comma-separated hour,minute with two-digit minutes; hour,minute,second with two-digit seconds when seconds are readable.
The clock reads 9,06
